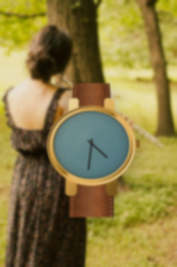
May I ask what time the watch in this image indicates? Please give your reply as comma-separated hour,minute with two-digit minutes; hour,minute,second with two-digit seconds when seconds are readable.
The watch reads 4,31
